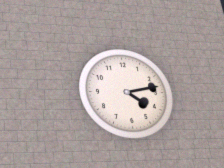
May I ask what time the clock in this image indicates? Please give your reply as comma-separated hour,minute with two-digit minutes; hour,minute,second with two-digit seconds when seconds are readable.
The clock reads 4,13
